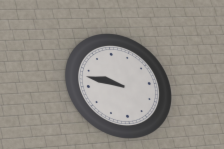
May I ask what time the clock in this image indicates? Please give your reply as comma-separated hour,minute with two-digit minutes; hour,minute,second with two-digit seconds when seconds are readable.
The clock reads 9,48
